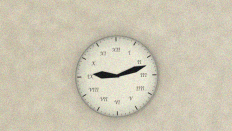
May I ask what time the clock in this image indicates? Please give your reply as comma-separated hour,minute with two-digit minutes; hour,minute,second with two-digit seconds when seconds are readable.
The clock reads 9,12
